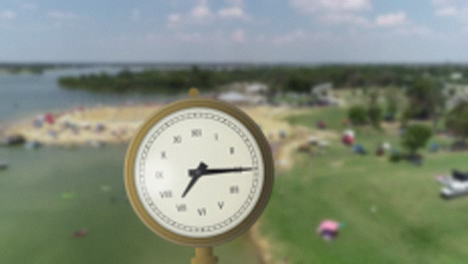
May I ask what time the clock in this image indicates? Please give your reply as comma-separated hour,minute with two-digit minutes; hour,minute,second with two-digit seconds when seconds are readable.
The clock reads 7,15
